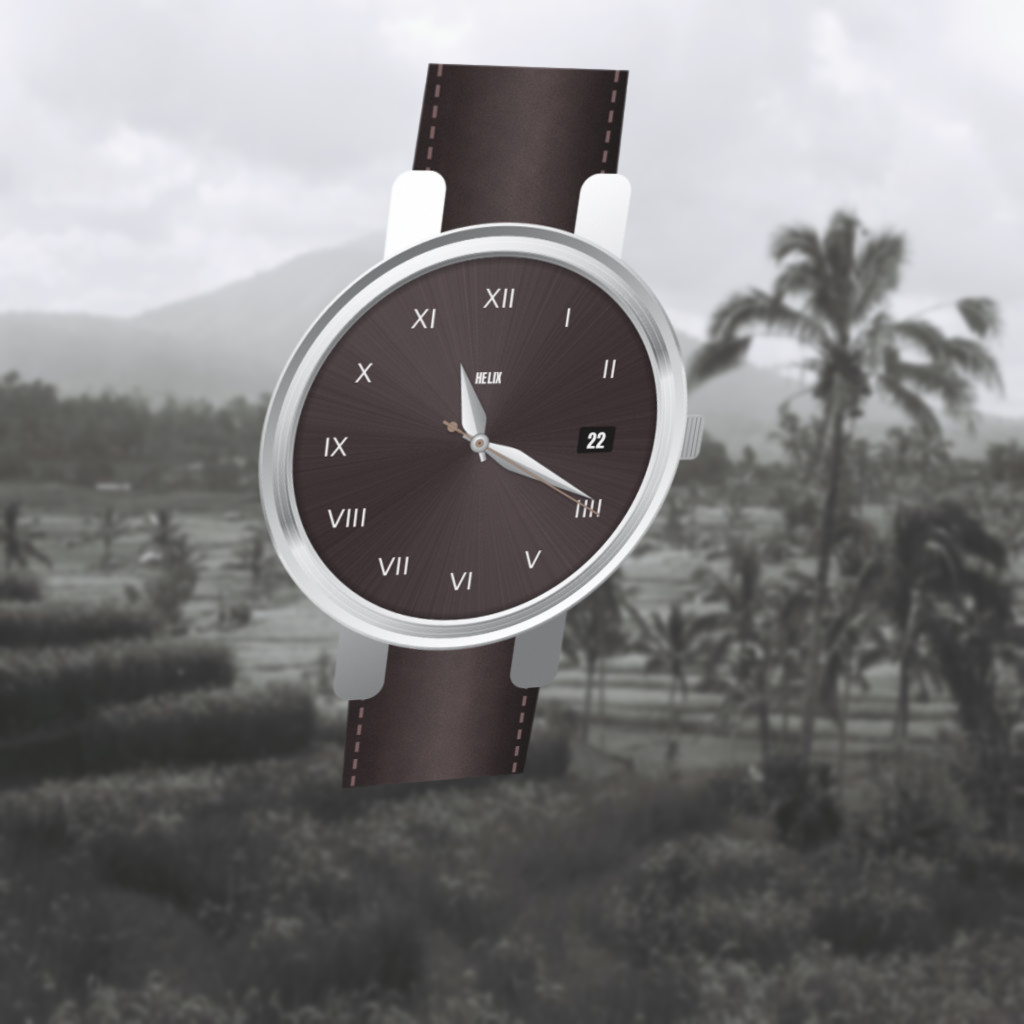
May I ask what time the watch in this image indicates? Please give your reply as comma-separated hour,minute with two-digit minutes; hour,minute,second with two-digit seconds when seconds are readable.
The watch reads 11,19,20
